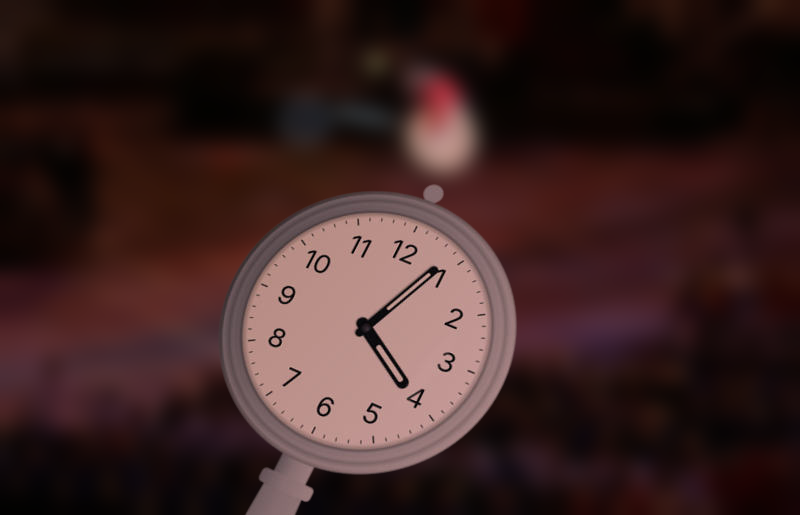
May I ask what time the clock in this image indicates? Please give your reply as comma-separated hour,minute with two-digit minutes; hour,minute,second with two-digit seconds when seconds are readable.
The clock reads 4,04
